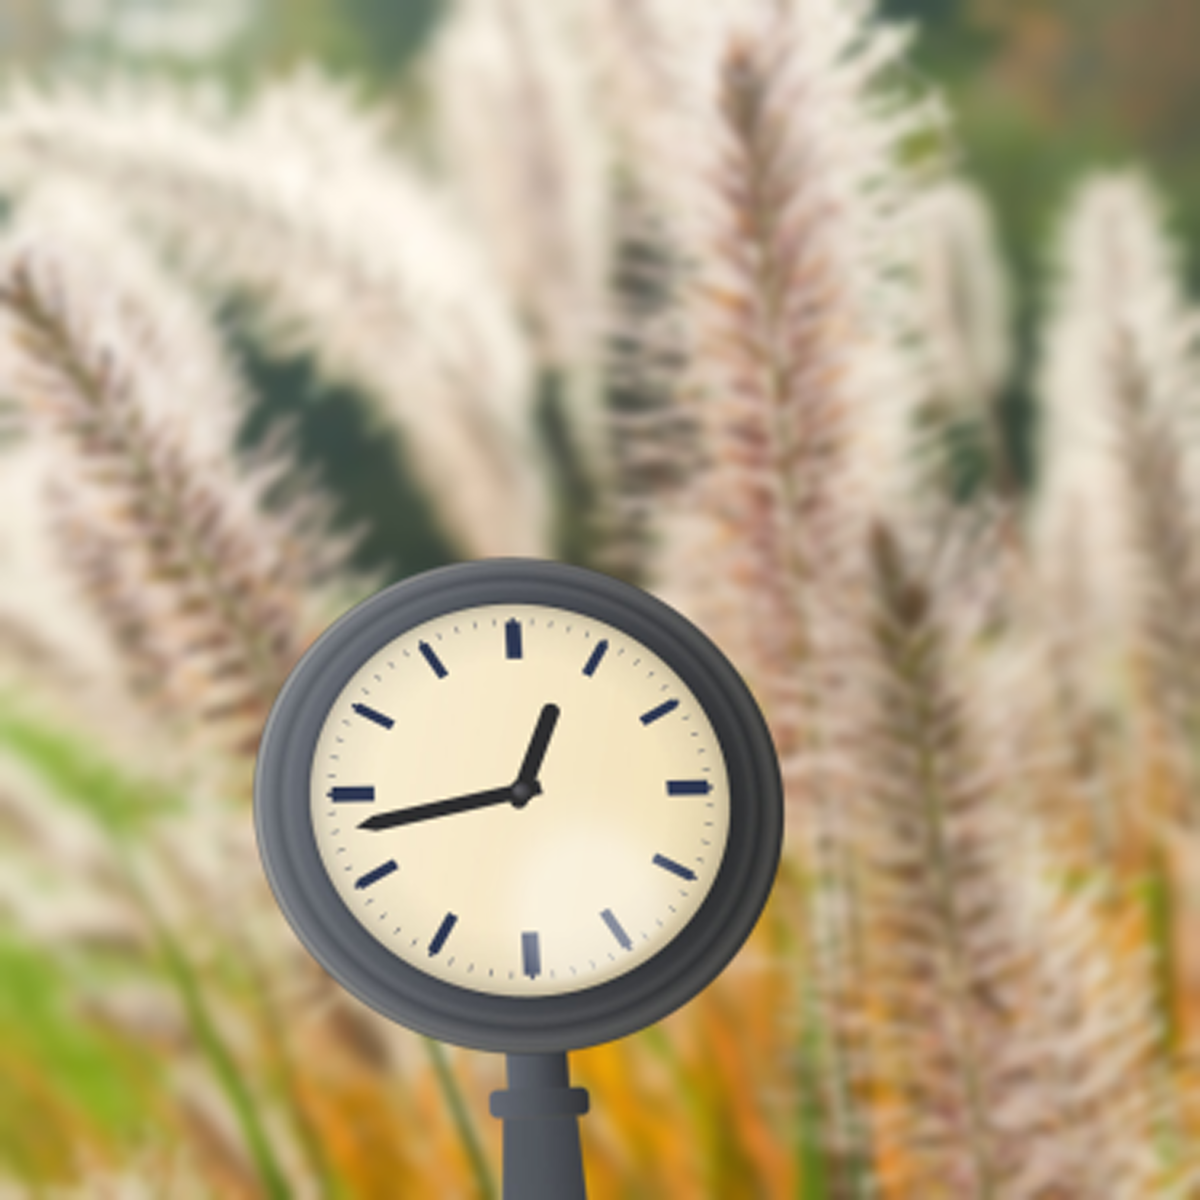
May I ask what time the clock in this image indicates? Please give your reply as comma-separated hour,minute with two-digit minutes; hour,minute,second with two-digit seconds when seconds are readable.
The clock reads 12,43
